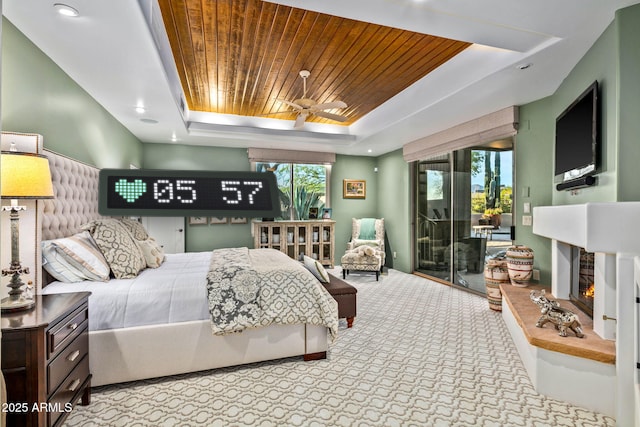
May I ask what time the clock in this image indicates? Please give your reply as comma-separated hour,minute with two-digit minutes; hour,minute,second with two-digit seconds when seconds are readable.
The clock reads 5,57
